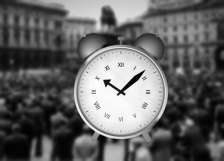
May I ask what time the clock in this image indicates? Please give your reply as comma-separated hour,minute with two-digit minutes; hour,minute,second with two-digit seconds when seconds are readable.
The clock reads 10,08
